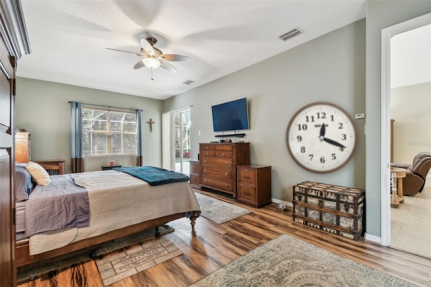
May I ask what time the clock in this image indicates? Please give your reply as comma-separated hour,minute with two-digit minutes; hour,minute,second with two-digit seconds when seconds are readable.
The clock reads 12,19
